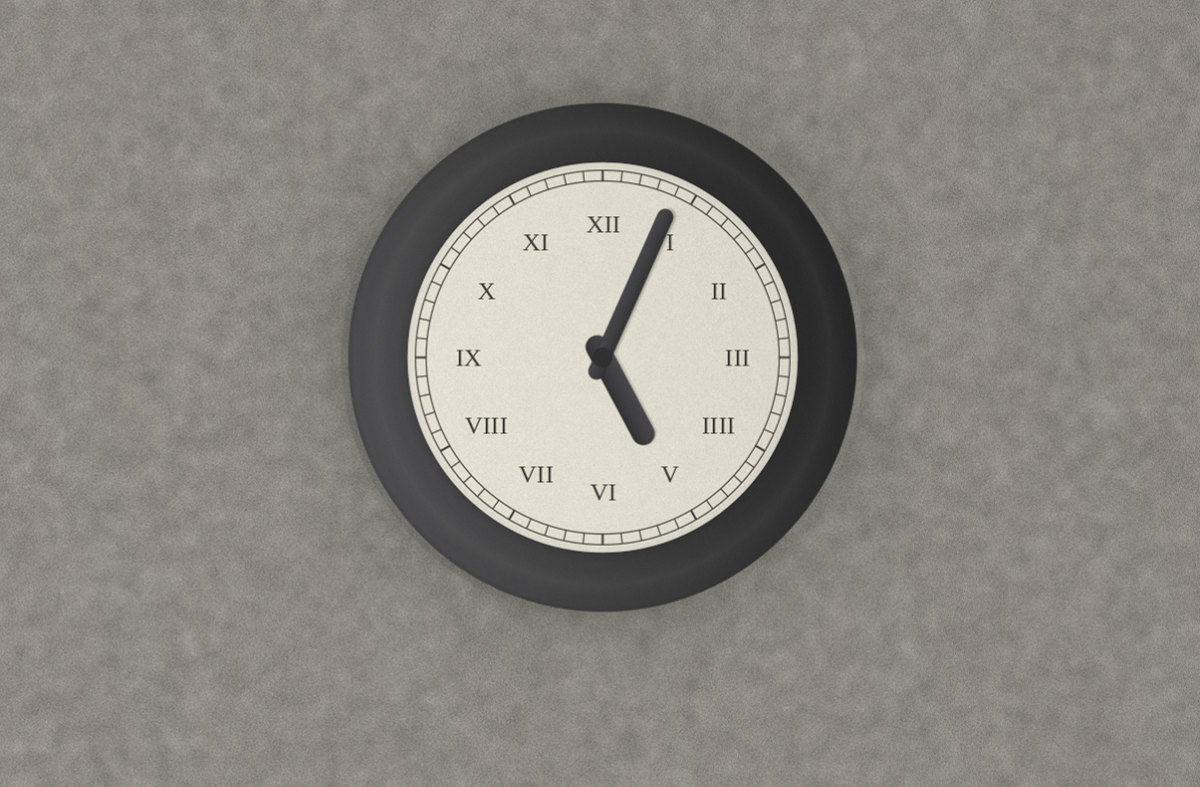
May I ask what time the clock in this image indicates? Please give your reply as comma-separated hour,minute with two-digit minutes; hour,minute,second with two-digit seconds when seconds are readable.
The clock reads 5,04
